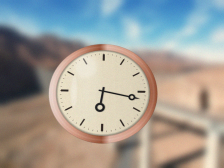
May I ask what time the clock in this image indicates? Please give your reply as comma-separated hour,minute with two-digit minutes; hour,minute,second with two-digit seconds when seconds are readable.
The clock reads 6,17
